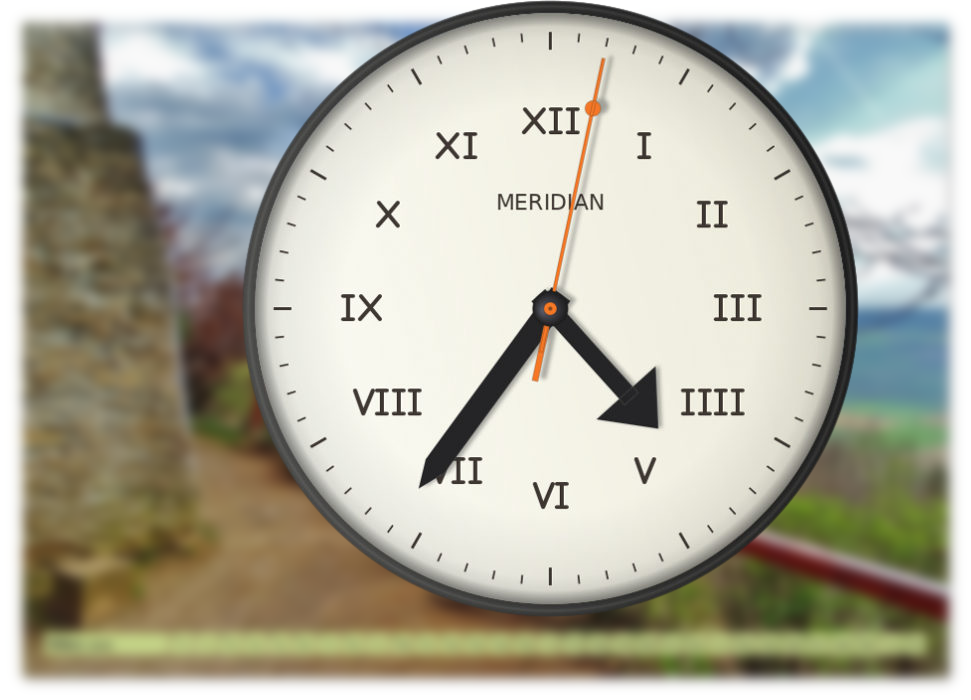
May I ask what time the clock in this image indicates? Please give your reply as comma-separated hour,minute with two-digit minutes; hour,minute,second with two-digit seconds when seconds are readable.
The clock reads 4,36,02
